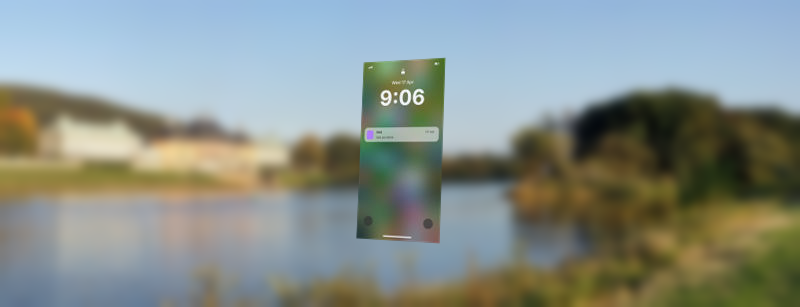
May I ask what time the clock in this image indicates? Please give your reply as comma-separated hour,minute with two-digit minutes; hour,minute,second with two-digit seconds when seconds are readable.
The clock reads 9,06
